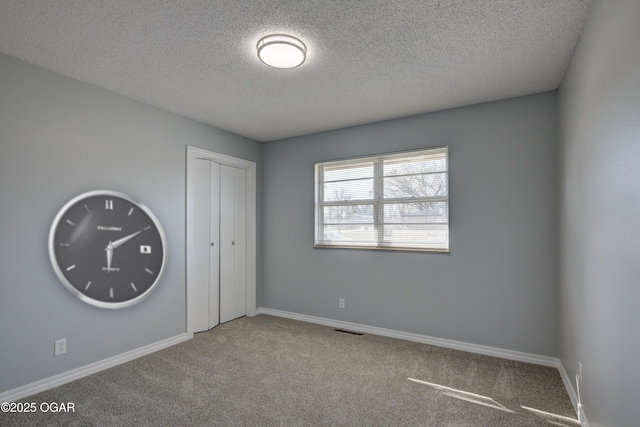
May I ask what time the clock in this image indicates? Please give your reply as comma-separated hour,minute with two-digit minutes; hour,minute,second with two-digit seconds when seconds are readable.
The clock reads 6,10
